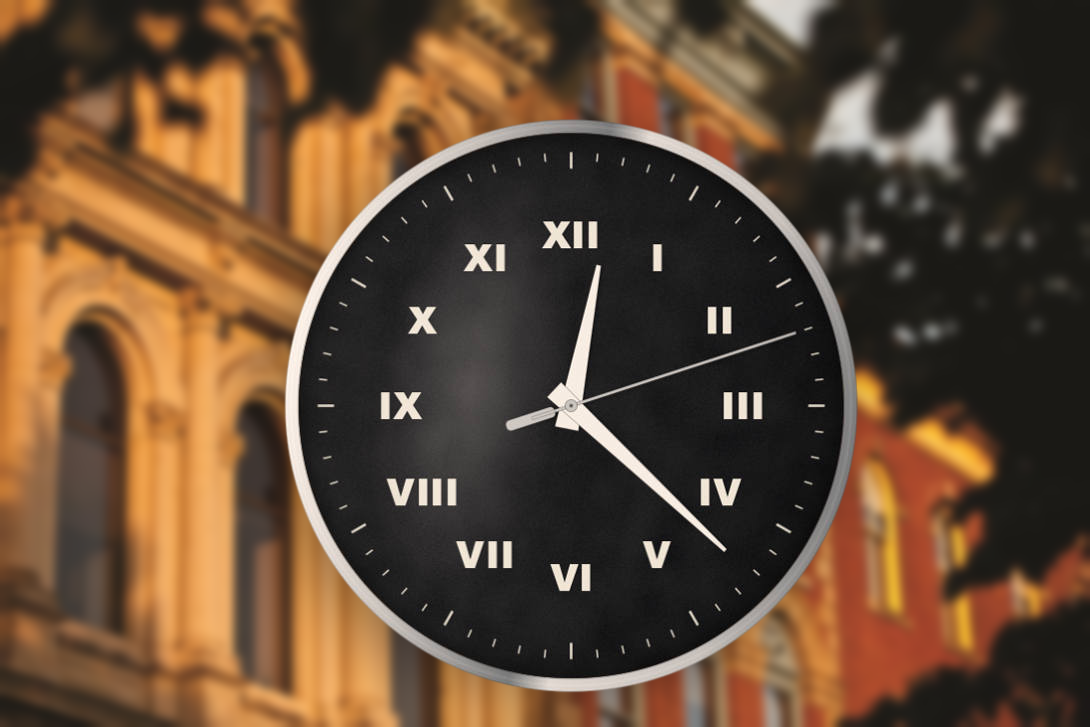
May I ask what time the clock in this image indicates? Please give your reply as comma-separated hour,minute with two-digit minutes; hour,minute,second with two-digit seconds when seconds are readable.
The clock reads 12,22,12
